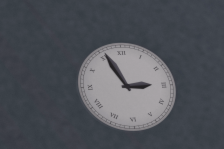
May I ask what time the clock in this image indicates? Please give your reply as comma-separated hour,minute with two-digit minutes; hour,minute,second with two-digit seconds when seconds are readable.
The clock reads 2,56
